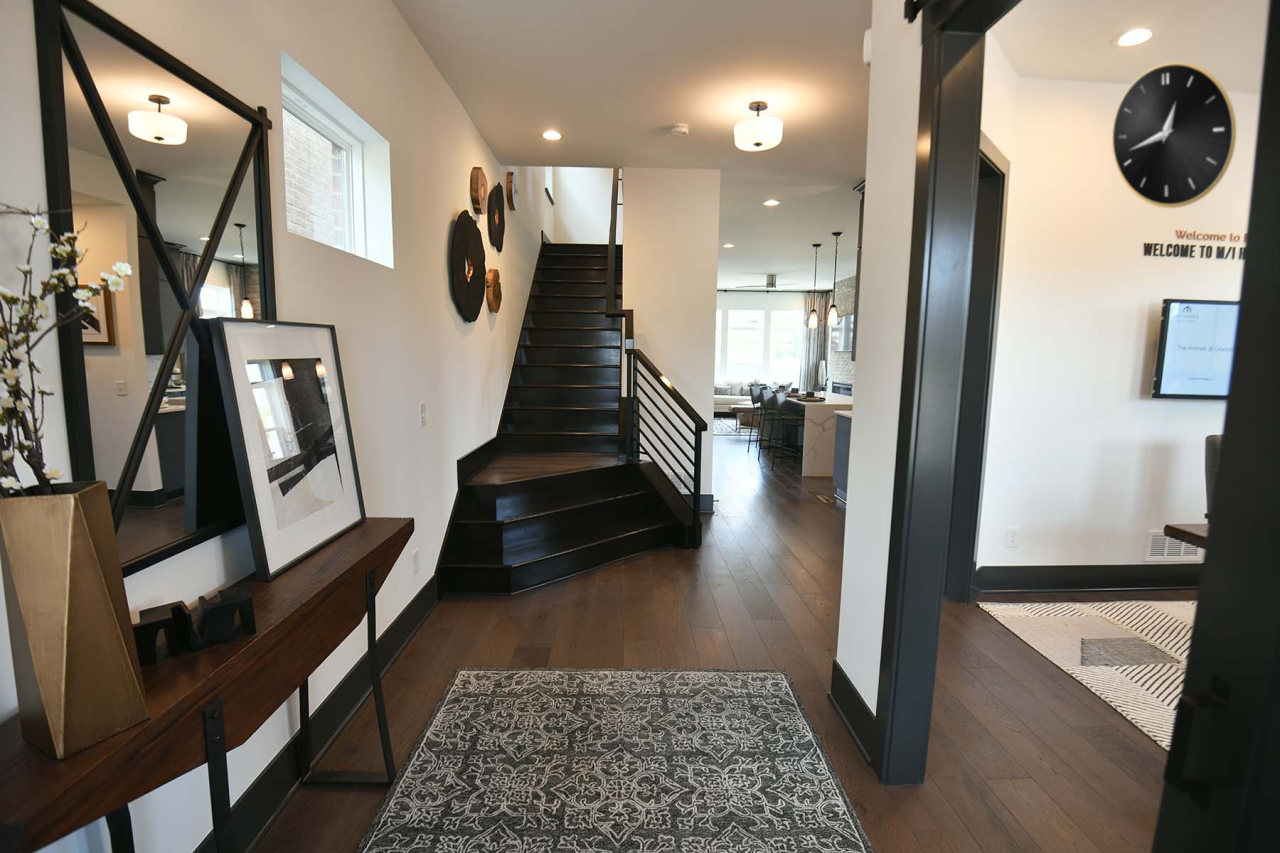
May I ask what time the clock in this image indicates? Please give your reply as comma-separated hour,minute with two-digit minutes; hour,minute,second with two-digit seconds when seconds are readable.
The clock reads 12,42
